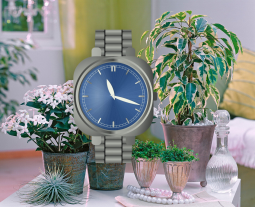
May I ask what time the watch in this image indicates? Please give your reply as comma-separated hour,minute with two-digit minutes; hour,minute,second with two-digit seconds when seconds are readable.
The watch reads 11,18
